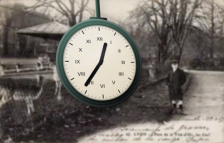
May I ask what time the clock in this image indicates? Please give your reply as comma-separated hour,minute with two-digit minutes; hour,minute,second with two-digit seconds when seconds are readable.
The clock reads 12,36
